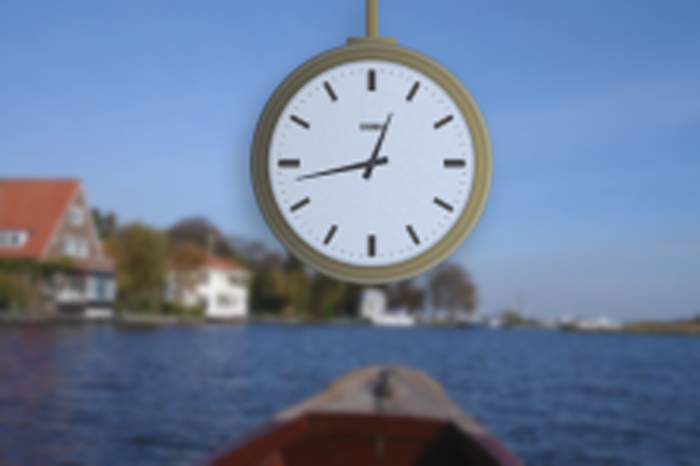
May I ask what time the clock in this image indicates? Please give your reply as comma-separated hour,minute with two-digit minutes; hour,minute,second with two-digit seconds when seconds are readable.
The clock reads 12,43
